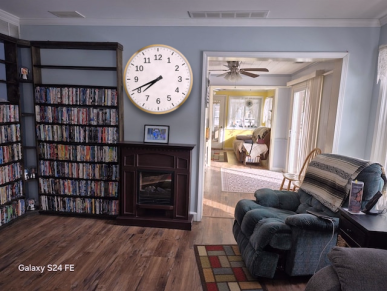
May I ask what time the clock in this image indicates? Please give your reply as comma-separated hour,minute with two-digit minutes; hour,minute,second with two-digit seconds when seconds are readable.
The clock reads 7,41
